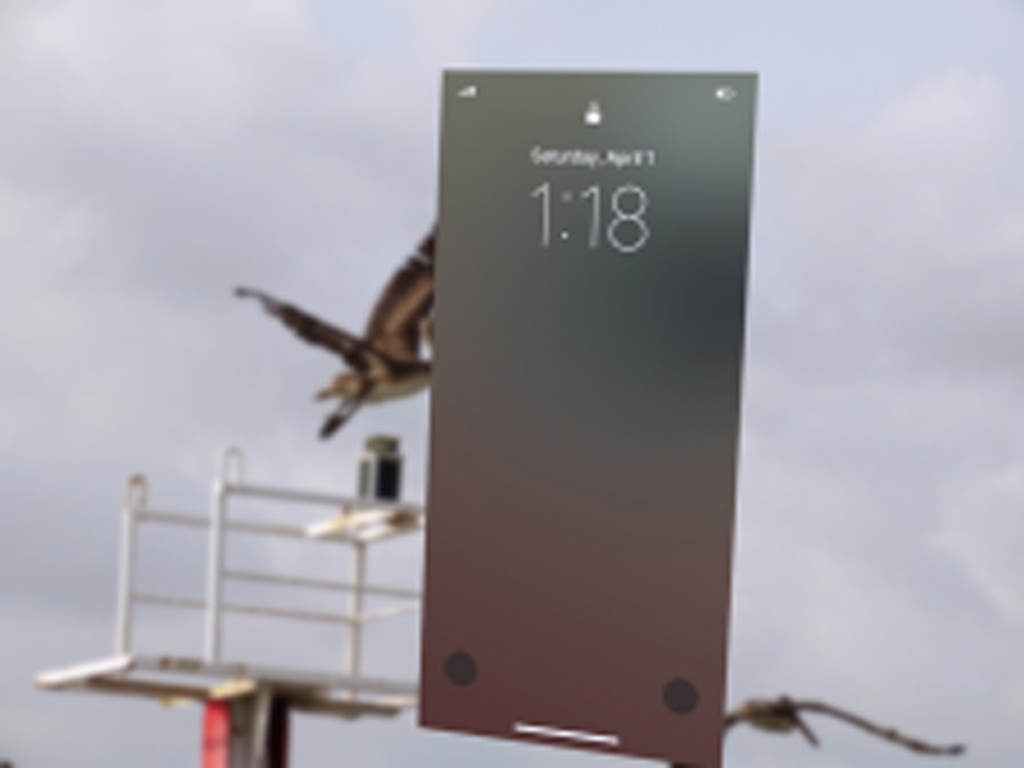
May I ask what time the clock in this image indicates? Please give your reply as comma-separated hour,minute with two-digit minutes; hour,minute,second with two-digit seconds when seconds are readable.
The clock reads 1,18
